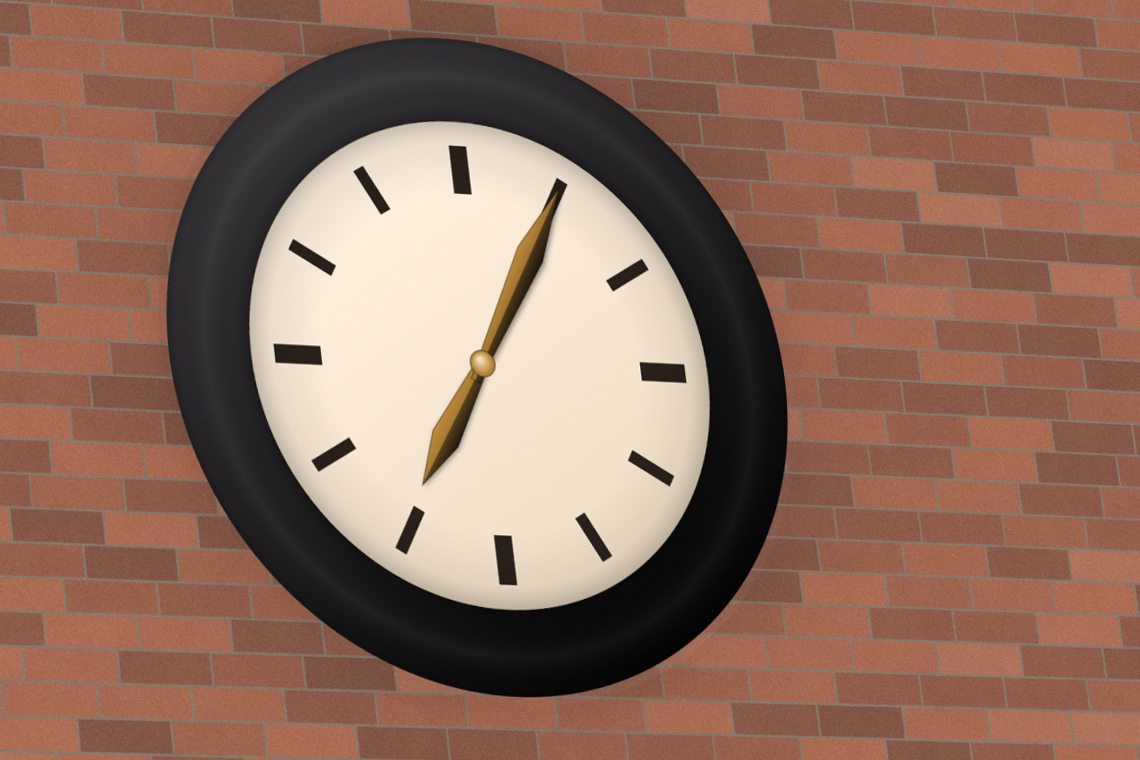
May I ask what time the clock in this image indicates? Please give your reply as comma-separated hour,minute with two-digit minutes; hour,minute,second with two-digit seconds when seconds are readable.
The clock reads 7,05
